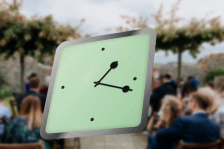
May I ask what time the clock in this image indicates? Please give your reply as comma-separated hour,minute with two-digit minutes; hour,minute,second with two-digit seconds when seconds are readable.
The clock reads 1,18
